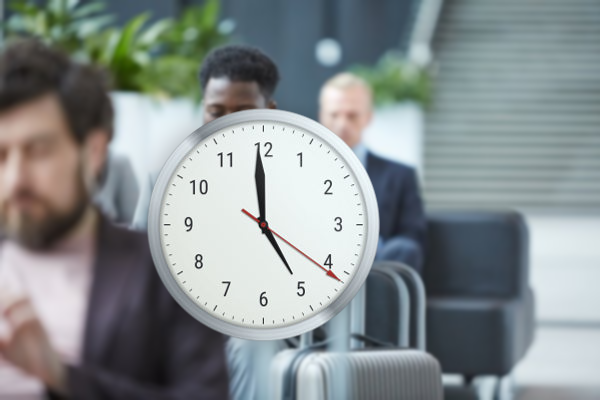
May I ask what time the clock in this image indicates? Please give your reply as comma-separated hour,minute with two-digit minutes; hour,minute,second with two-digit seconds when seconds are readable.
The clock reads 4,59,21
